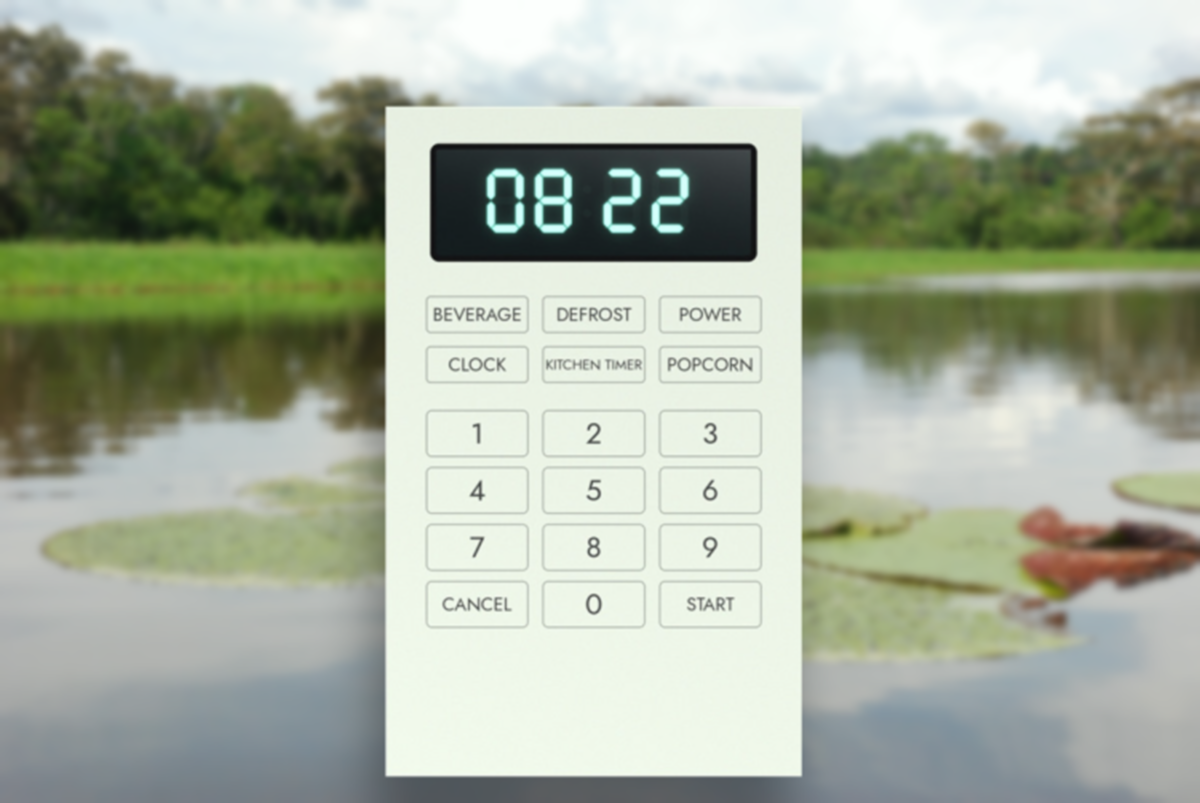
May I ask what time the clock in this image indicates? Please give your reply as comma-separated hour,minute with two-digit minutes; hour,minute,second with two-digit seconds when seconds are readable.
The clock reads 8,22
